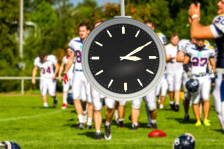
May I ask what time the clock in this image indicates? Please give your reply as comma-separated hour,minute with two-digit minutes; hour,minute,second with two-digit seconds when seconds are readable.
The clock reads 3,10
